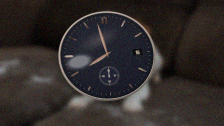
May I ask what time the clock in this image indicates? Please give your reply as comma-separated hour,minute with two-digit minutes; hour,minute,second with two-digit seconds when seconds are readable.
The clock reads 7,58
